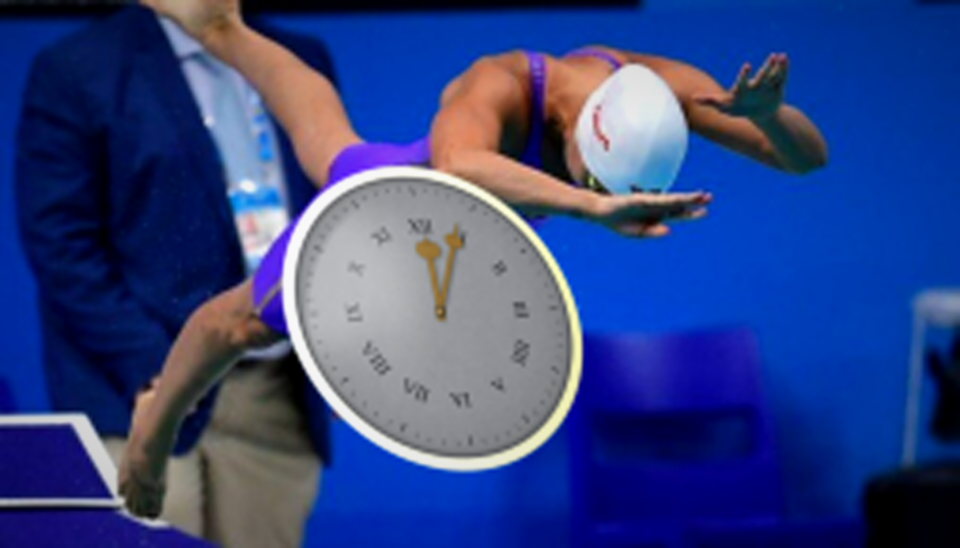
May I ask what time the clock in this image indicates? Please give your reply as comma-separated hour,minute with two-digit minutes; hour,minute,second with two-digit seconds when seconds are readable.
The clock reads 12,04
